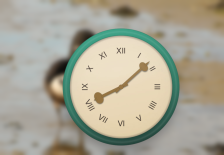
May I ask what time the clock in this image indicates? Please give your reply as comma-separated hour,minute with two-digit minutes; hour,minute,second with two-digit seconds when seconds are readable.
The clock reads 8,08
